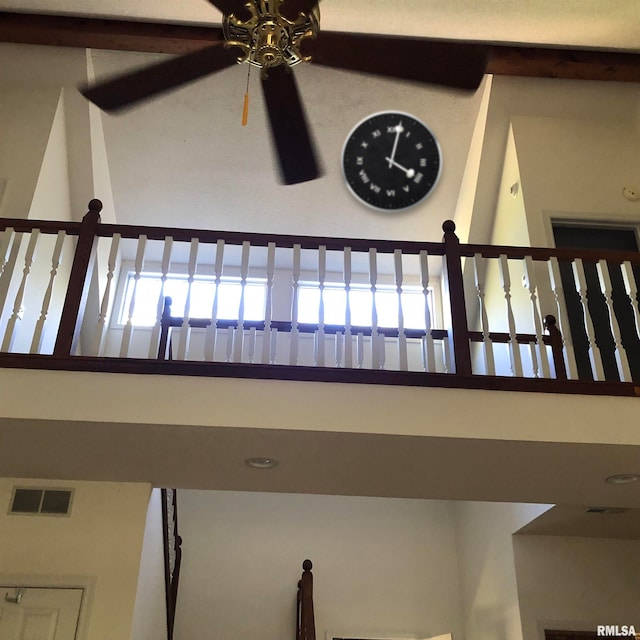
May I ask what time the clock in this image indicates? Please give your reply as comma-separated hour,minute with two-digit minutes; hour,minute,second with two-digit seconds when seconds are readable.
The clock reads 4,02
